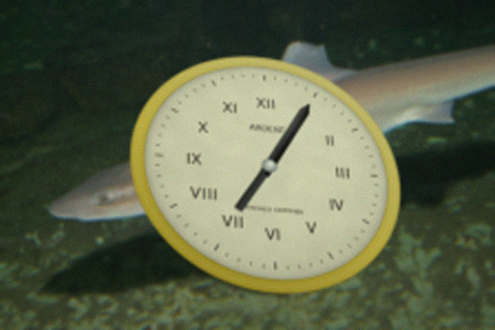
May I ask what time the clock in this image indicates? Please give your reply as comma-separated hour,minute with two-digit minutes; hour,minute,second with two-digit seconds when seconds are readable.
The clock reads 7,05
